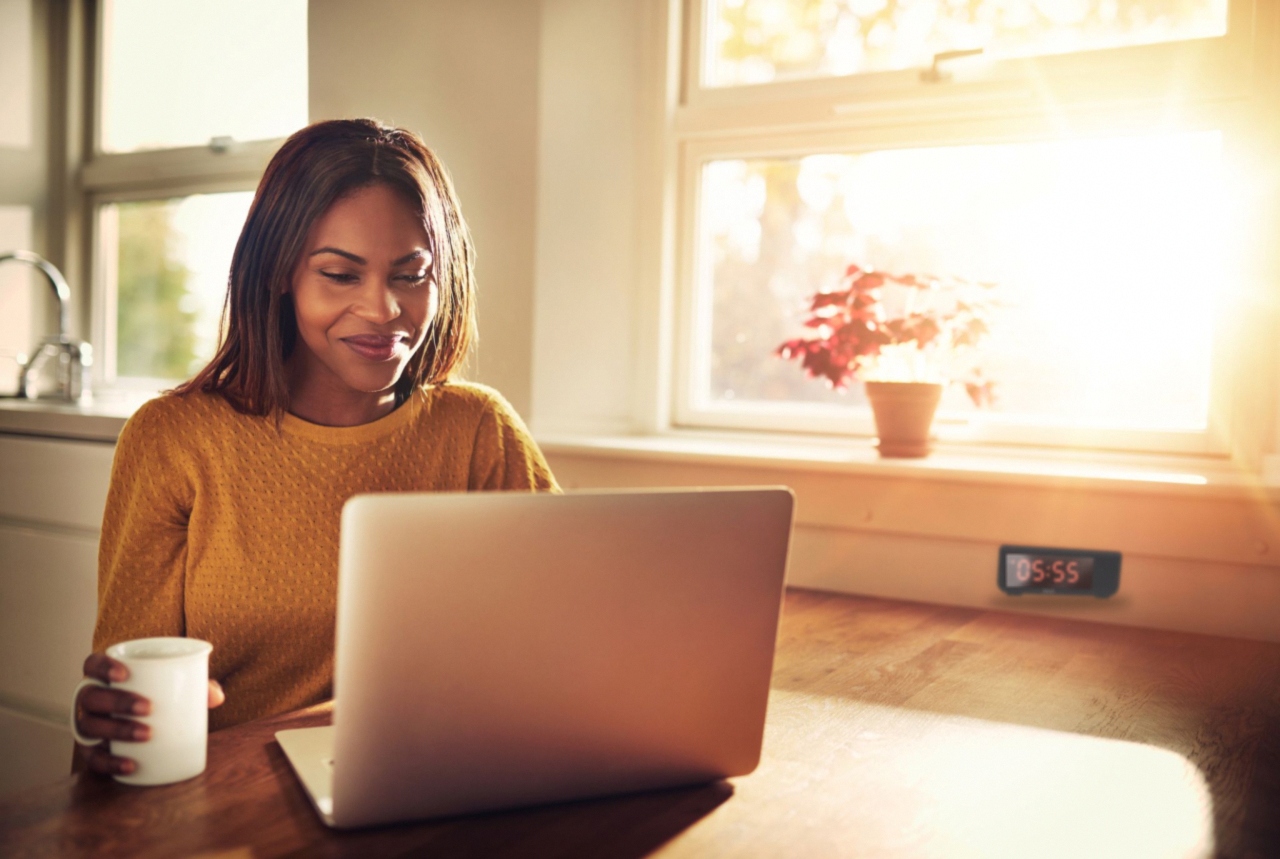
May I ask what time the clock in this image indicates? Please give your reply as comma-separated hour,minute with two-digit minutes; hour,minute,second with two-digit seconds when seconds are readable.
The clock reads 5,55
